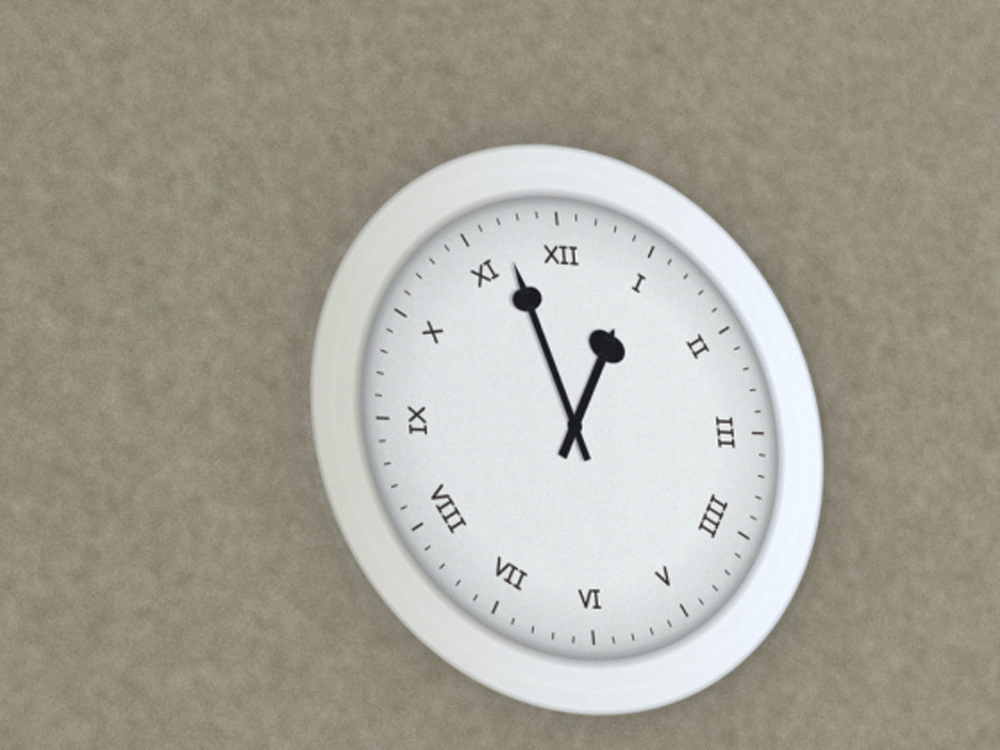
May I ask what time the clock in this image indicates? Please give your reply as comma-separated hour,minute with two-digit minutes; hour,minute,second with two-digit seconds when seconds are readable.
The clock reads 12,57
